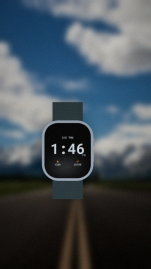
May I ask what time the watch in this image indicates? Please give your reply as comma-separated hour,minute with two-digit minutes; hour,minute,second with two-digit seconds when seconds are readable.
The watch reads 1,46
